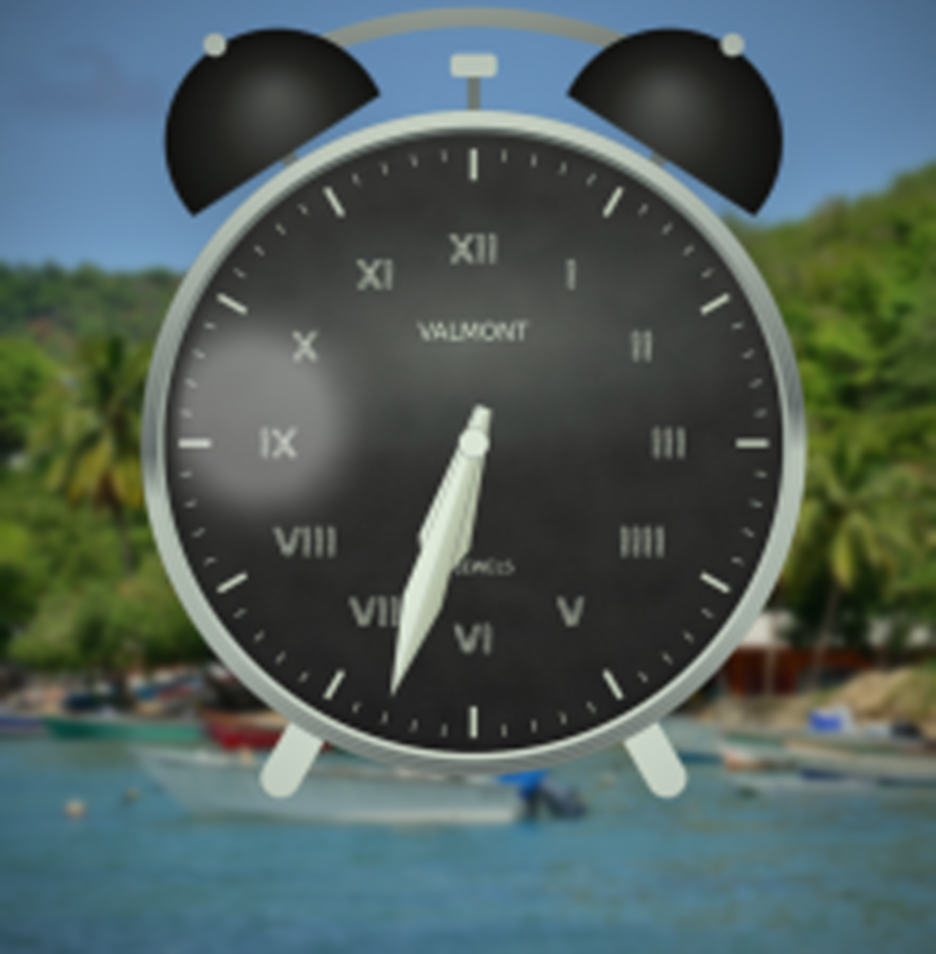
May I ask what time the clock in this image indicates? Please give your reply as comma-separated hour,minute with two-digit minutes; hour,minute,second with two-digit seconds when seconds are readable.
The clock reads 6,33
